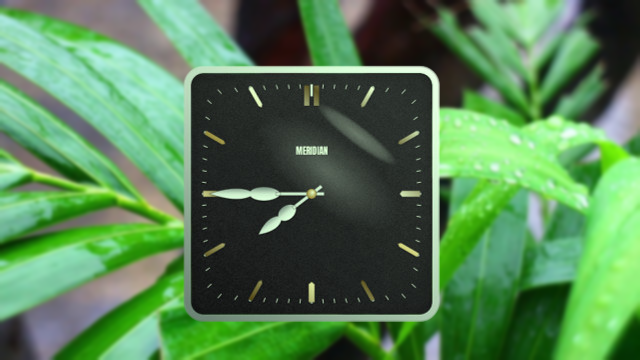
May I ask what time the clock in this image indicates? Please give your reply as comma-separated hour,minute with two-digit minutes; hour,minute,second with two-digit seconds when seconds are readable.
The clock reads 7,45
